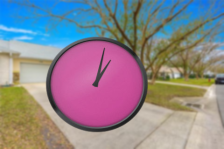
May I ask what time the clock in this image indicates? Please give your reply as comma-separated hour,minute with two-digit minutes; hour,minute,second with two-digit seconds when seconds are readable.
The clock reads 1,02
